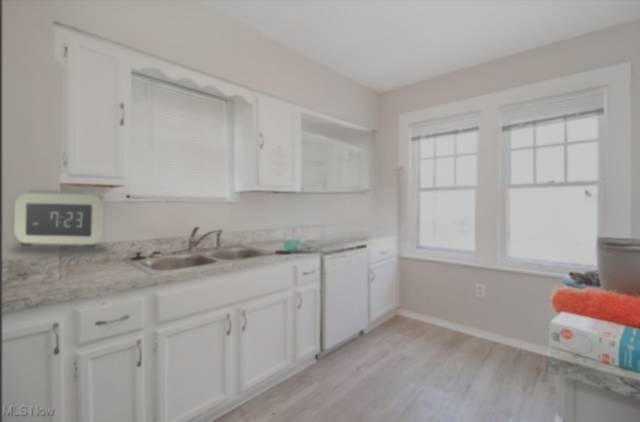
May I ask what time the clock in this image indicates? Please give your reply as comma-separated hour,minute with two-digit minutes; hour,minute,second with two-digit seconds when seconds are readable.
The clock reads 7,23
